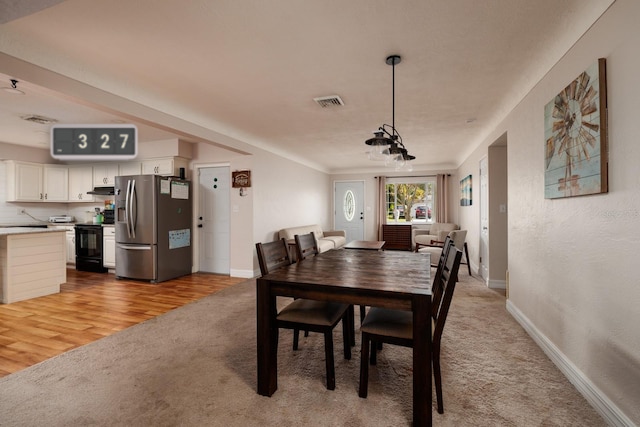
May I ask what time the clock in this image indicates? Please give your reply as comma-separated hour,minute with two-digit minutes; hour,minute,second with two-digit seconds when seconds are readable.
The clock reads 3,27
